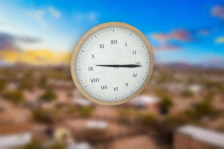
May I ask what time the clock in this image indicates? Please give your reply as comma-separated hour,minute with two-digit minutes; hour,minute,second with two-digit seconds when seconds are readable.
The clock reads 9,16
